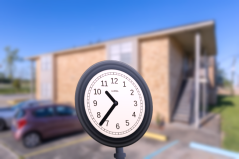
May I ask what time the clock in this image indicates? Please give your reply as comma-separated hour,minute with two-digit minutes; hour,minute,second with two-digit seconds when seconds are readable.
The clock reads 10,37
